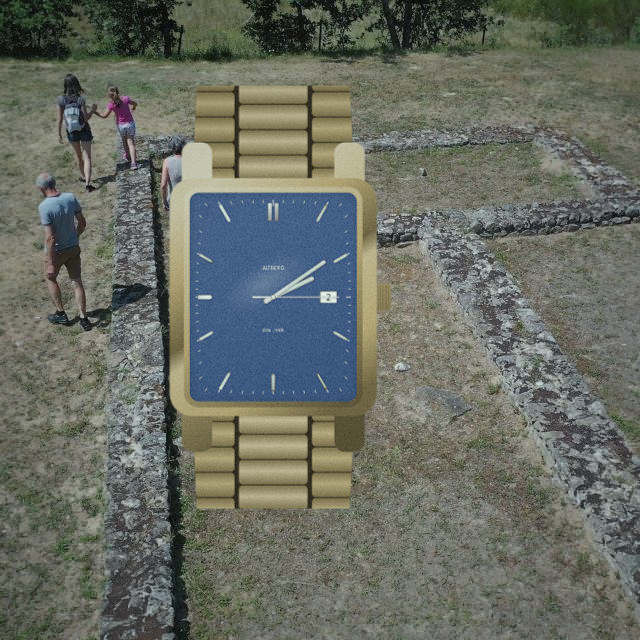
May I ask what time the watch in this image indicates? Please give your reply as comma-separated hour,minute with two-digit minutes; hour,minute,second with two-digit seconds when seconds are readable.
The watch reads 2,09,15
